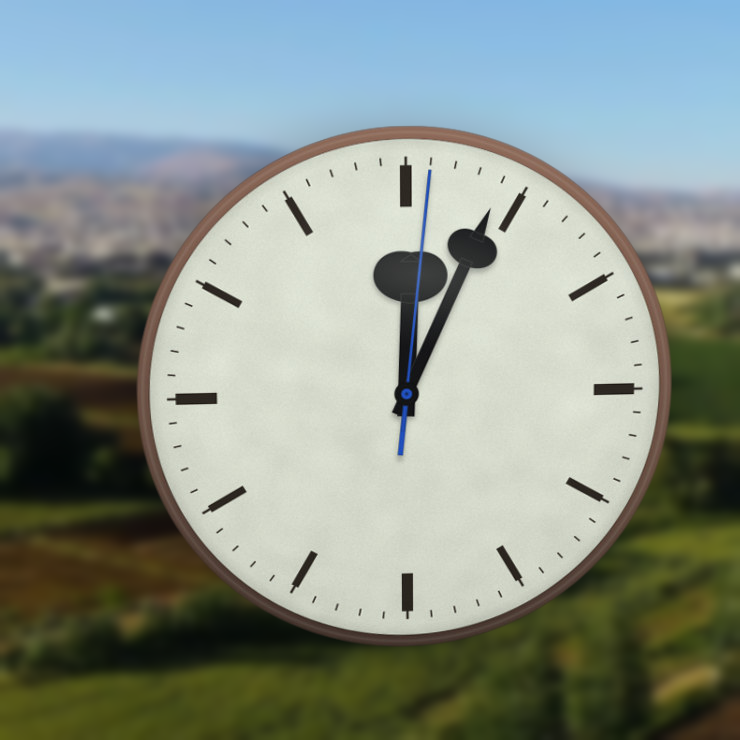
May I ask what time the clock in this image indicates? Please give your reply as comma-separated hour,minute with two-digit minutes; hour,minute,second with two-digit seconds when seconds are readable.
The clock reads 12,04,01
